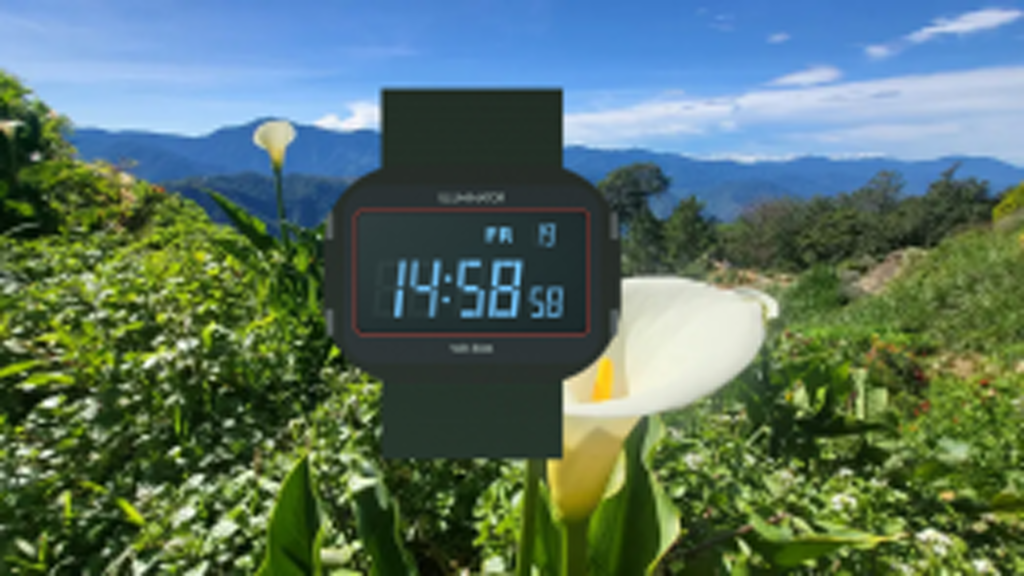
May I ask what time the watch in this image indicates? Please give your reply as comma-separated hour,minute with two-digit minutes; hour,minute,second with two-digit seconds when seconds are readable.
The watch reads 14,58,58
